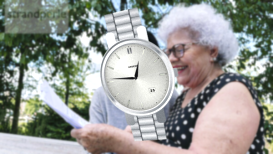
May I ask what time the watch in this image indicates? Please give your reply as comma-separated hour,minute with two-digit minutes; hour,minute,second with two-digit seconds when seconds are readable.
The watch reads 12,46
